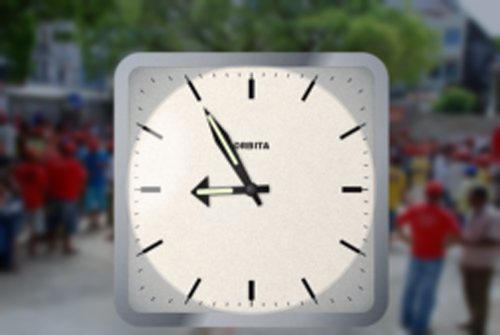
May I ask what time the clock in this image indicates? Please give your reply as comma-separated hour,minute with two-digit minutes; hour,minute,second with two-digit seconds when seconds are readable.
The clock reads 8,55
